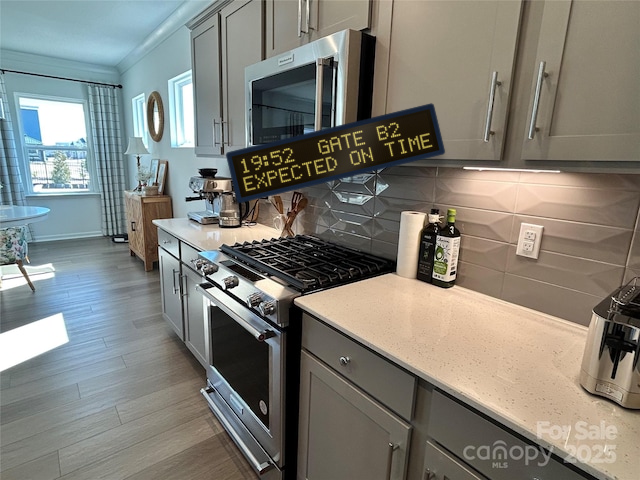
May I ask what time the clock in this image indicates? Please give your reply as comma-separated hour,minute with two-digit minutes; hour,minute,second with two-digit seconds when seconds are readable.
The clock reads 19,52
